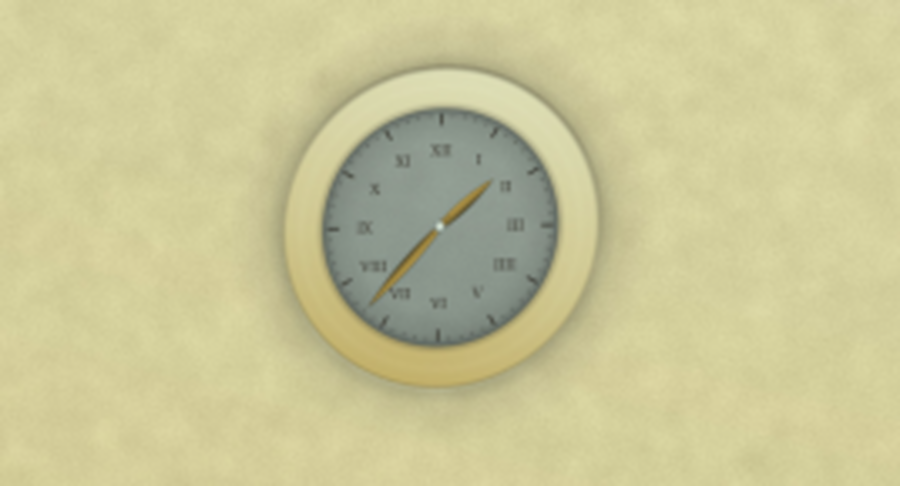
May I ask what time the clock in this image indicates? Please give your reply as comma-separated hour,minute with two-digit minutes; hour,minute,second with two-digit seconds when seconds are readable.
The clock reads 1,37
